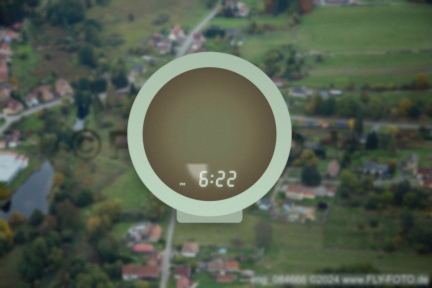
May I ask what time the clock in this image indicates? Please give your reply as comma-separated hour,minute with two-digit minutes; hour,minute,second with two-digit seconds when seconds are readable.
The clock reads 6,22
